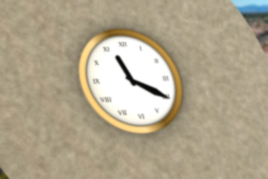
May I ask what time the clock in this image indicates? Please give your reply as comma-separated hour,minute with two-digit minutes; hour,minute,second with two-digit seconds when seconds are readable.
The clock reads 11,20
